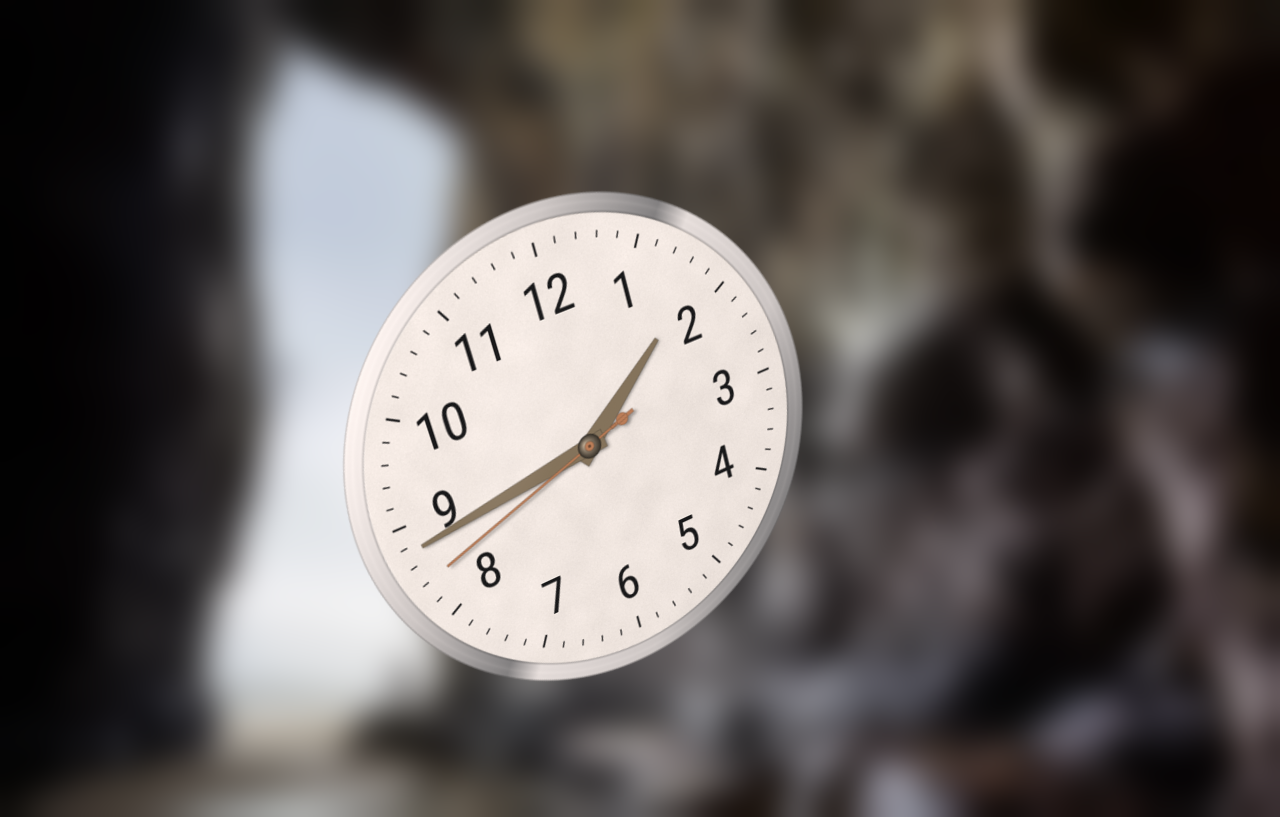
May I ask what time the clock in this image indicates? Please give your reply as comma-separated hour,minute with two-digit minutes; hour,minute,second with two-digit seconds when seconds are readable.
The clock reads 1,43,42
